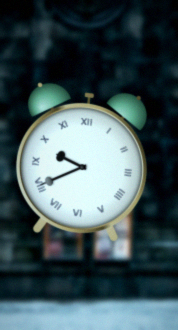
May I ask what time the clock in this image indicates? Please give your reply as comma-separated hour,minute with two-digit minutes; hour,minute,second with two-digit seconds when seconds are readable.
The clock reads 9,40
